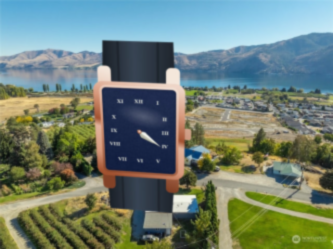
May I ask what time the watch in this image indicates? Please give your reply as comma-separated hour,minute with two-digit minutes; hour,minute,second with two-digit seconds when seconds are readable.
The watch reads 4,21
